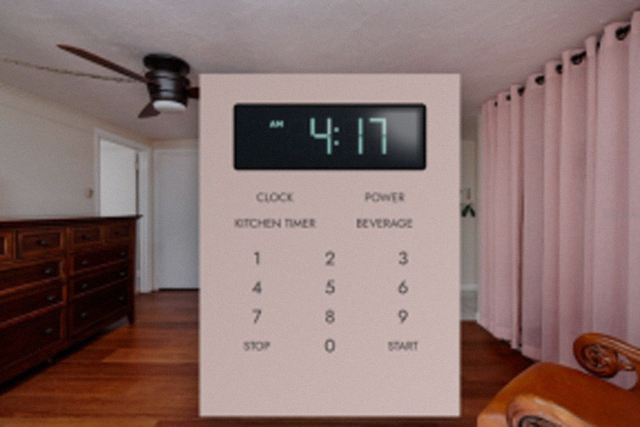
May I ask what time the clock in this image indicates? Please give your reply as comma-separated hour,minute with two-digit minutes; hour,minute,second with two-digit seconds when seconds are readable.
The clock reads 4,17
